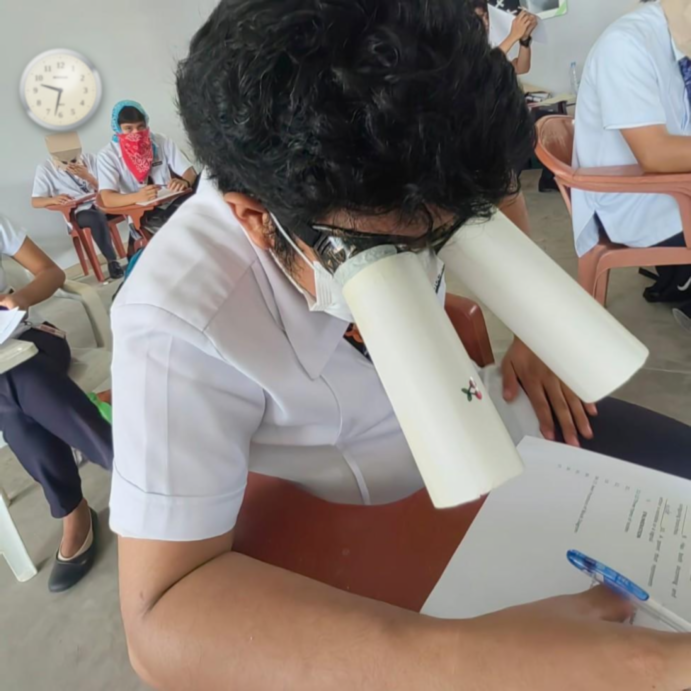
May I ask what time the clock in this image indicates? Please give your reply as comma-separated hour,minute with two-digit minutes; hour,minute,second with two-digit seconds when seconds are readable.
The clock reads 9,32
